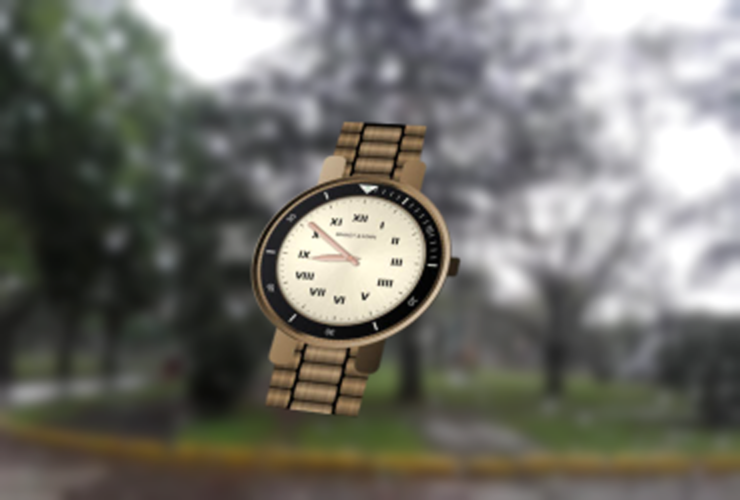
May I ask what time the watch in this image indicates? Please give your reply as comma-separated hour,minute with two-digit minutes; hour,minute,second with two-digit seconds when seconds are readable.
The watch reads 8,51
